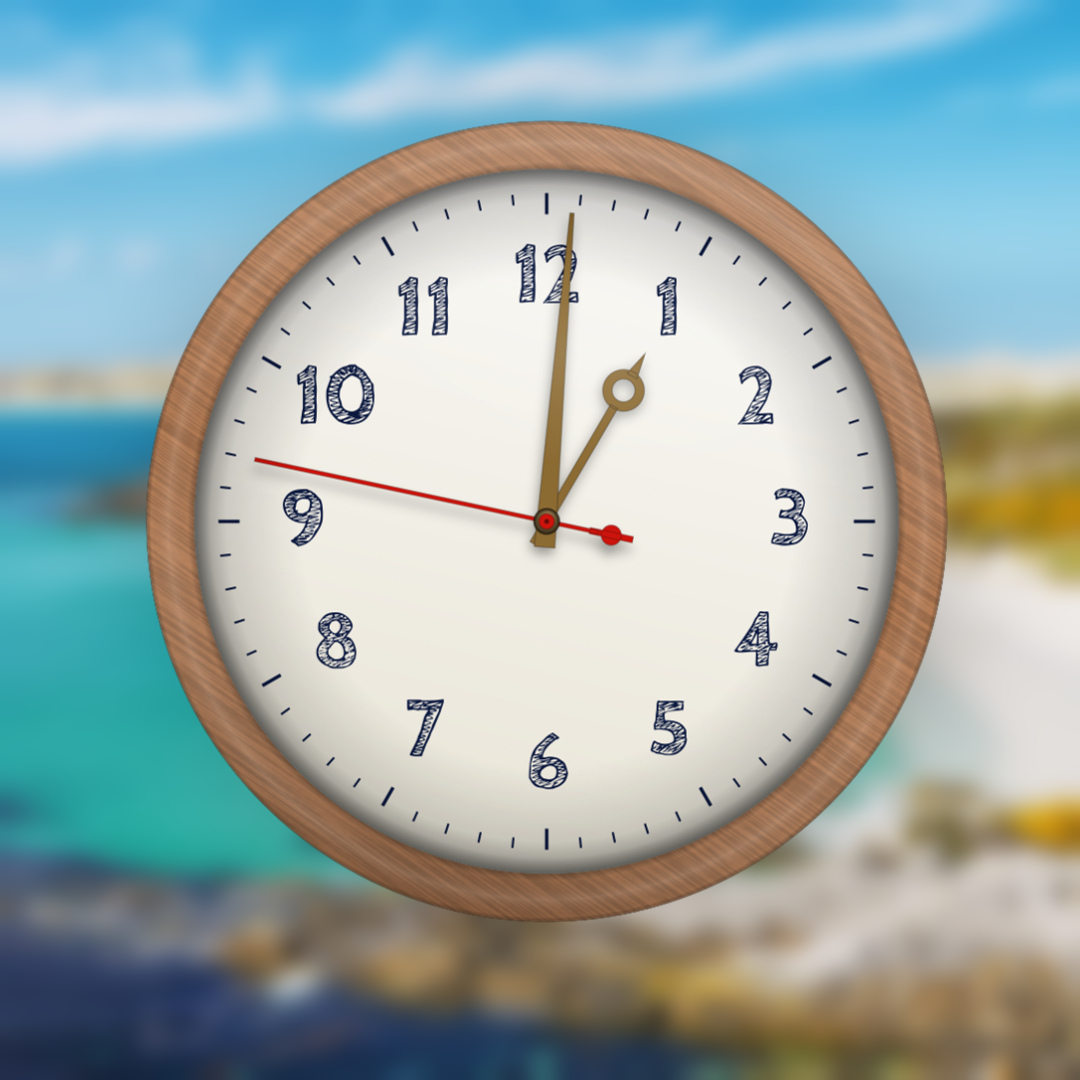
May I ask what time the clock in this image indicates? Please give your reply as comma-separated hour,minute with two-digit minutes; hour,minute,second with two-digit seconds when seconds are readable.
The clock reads 1,00,47
